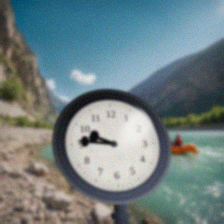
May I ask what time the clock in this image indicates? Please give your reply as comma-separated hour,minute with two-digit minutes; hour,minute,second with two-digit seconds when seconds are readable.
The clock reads 9,46
